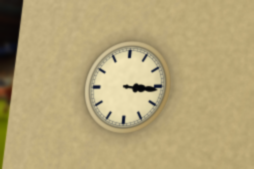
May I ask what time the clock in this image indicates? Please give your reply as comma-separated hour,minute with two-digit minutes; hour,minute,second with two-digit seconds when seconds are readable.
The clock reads 3,16
